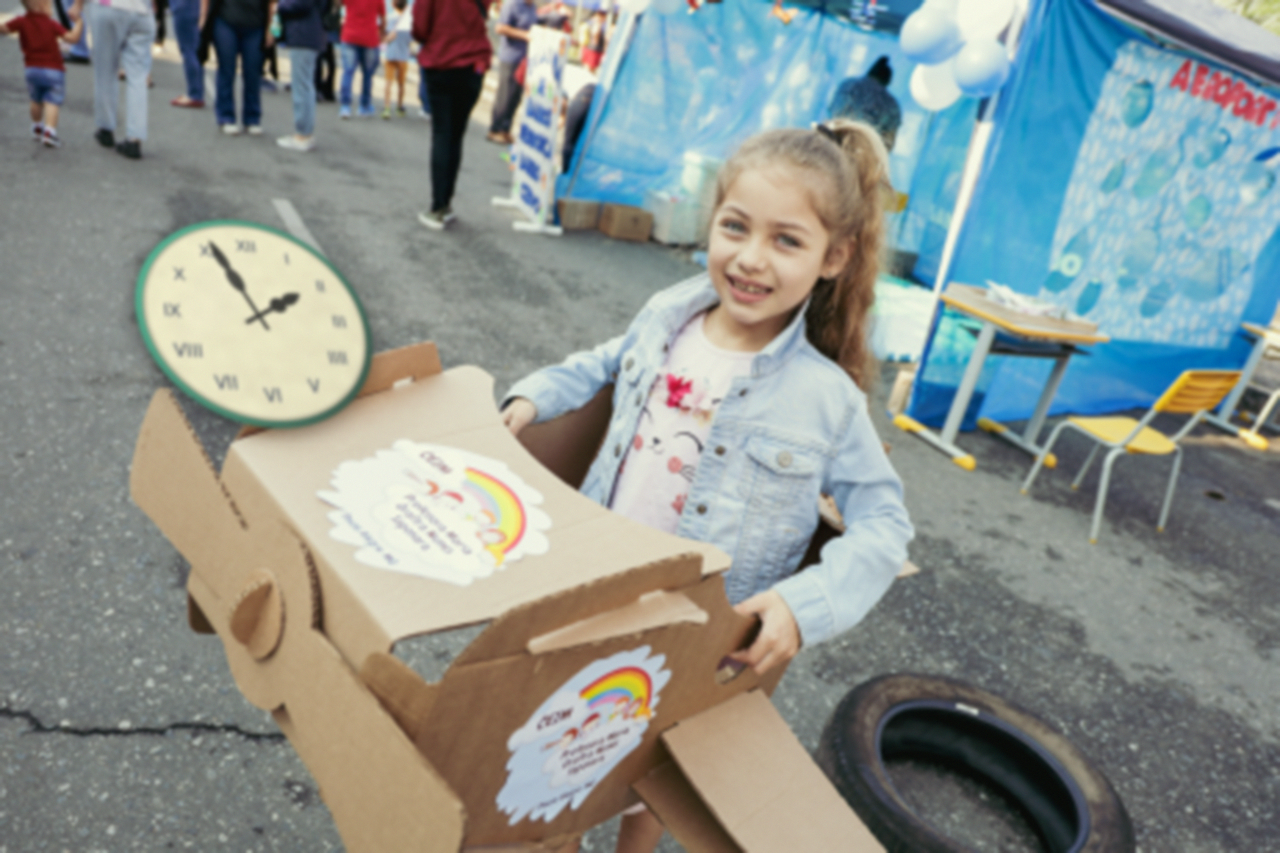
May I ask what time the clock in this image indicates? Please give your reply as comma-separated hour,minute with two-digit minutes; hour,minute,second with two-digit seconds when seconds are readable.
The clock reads 1,56
